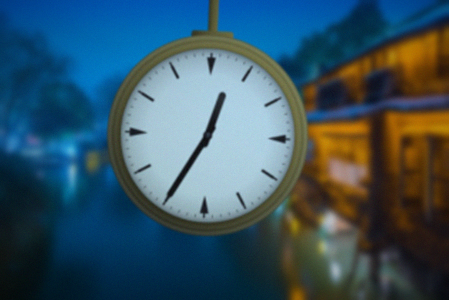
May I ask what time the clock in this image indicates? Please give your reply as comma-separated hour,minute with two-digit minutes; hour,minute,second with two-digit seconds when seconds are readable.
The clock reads 12,35
